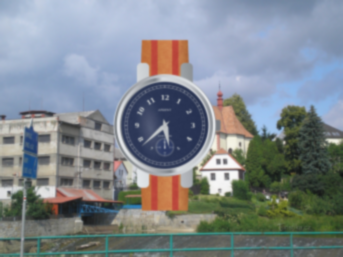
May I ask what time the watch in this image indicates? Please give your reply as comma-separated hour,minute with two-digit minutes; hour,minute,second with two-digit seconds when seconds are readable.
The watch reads 5,38
